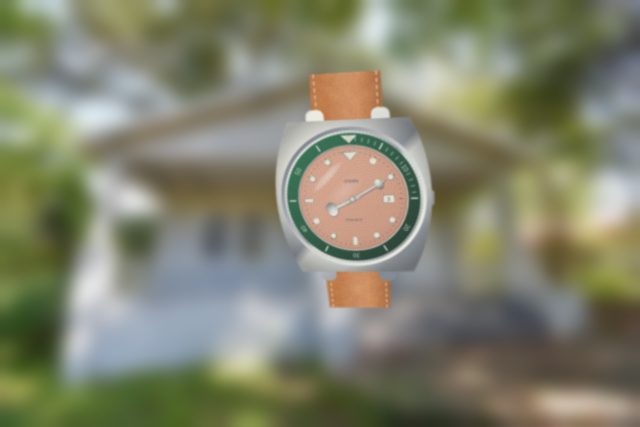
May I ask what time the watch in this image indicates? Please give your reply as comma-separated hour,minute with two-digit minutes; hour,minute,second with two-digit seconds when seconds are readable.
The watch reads 8,10
